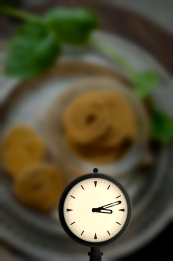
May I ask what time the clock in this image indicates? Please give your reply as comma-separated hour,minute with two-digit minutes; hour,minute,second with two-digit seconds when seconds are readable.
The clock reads 3,12
